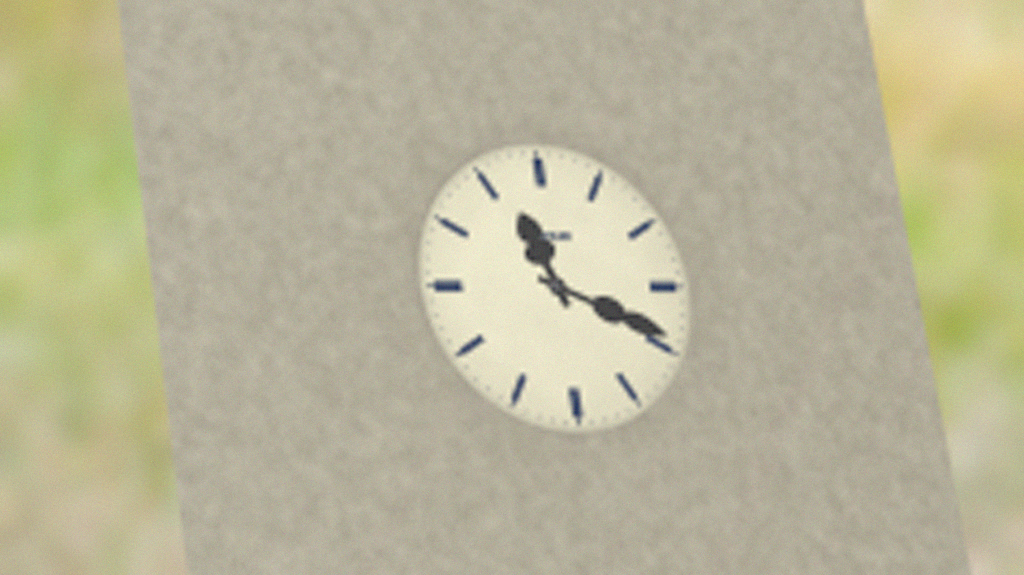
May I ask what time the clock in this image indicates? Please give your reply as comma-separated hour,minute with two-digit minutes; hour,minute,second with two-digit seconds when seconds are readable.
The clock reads 11,19
